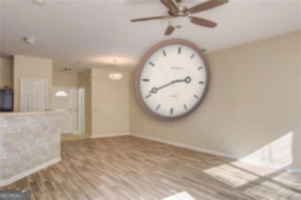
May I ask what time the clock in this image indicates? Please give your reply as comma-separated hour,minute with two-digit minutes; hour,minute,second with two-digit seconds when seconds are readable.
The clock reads 2,41
